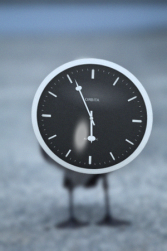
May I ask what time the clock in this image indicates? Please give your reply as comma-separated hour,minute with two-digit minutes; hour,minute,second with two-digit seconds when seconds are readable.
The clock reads 5,56
